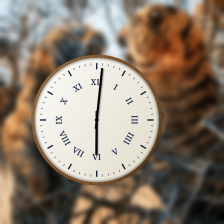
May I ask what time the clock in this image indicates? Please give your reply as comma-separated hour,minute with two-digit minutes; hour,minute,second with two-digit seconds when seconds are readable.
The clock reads 6,01
